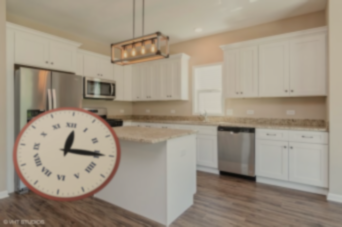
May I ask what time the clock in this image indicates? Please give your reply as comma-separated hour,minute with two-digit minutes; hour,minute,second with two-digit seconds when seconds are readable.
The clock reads 12,15
